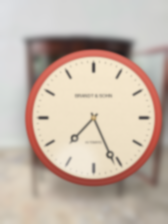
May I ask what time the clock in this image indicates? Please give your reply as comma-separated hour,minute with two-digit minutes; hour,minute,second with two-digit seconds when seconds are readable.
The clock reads 7,26
